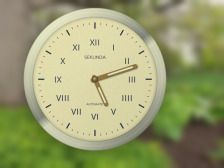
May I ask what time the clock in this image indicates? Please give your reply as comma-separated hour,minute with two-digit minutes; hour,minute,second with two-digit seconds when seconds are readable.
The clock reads 5,12
